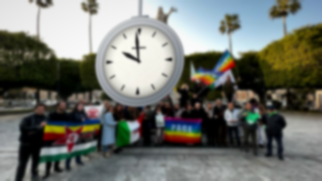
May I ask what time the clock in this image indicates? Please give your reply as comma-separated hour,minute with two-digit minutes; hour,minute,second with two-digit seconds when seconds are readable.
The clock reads 9,59
